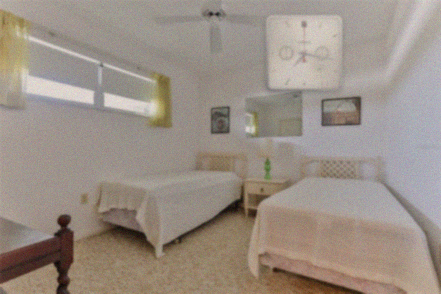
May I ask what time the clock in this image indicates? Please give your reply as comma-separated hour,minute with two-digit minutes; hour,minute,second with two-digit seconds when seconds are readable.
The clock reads 7,17
